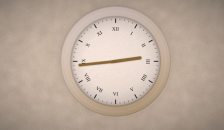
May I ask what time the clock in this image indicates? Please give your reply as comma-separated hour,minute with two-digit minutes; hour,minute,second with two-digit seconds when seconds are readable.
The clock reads 2,44
